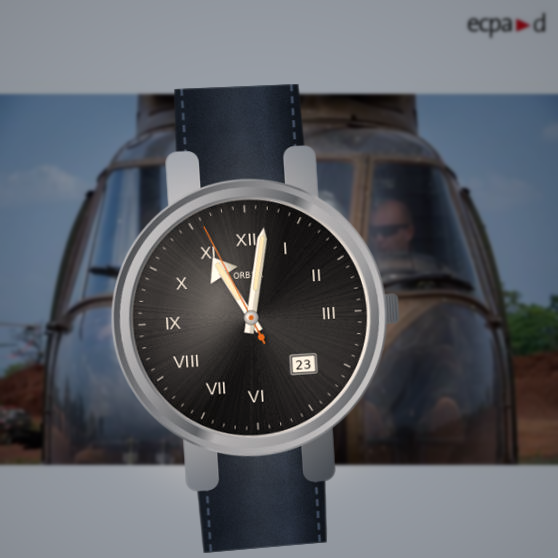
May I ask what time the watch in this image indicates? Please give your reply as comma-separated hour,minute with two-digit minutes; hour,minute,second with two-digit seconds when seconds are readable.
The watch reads 11,01,56
